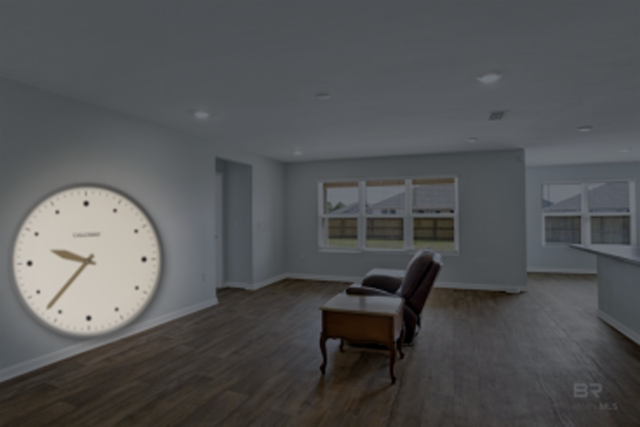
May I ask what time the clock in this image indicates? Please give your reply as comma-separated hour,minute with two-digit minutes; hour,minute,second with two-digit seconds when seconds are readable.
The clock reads 9,37
